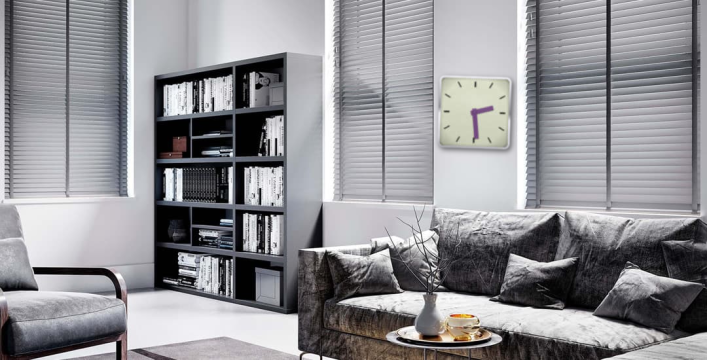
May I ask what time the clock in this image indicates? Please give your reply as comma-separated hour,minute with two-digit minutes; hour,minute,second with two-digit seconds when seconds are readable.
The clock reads 2,29
